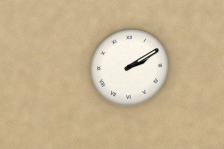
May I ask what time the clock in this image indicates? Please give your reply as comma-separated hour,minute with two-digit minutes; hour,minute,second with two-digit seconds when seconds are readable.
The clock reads 2,10
